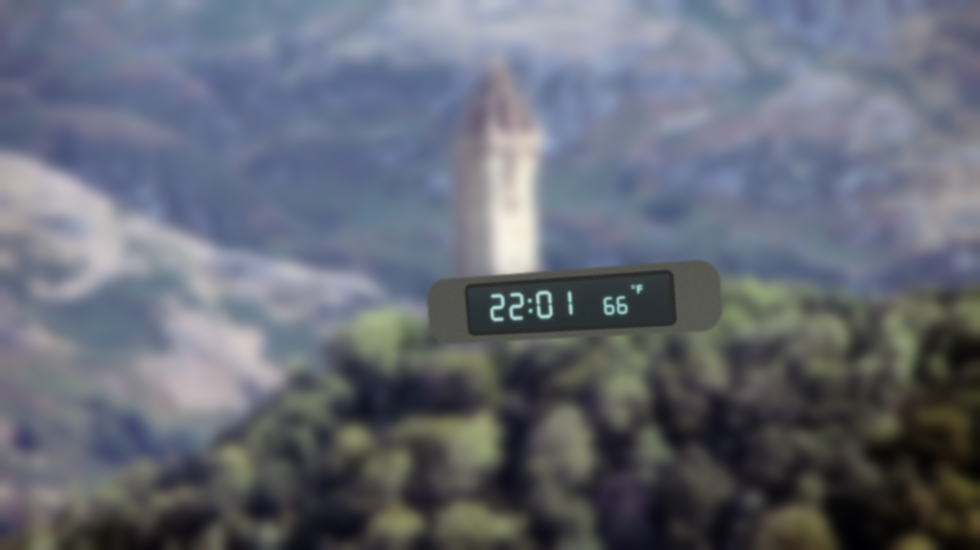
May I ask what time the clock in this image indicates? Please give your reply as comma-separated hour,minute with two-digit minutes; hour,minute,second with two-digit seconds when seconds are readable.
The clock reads 22,01
